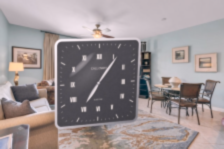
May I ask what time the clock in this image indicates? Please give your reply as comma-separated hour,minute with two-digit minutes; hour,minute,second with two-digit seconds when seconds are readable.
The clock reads 7,06
